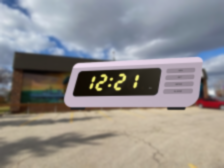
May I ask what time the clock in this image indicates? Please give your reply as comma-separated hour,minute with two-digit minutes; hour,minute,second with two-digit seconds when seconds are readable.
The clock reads 12,21
